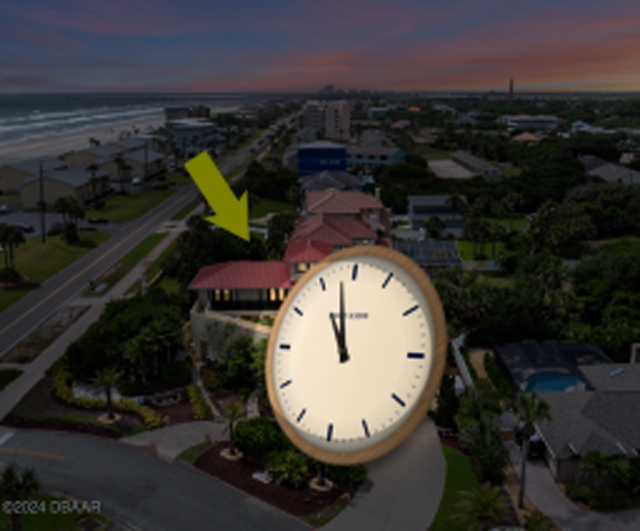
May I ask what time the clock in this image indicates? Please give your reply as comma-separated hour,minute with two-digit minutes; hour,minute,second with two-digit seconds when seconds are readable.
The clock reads 10,58
